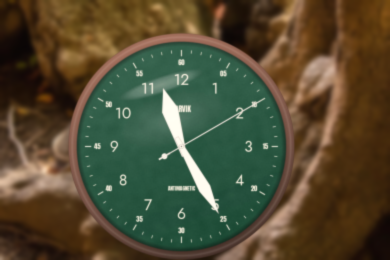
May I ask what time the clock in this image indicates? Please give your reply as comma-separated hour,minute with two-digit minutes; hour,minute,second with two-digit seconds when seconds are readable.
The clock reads 11,25,10
